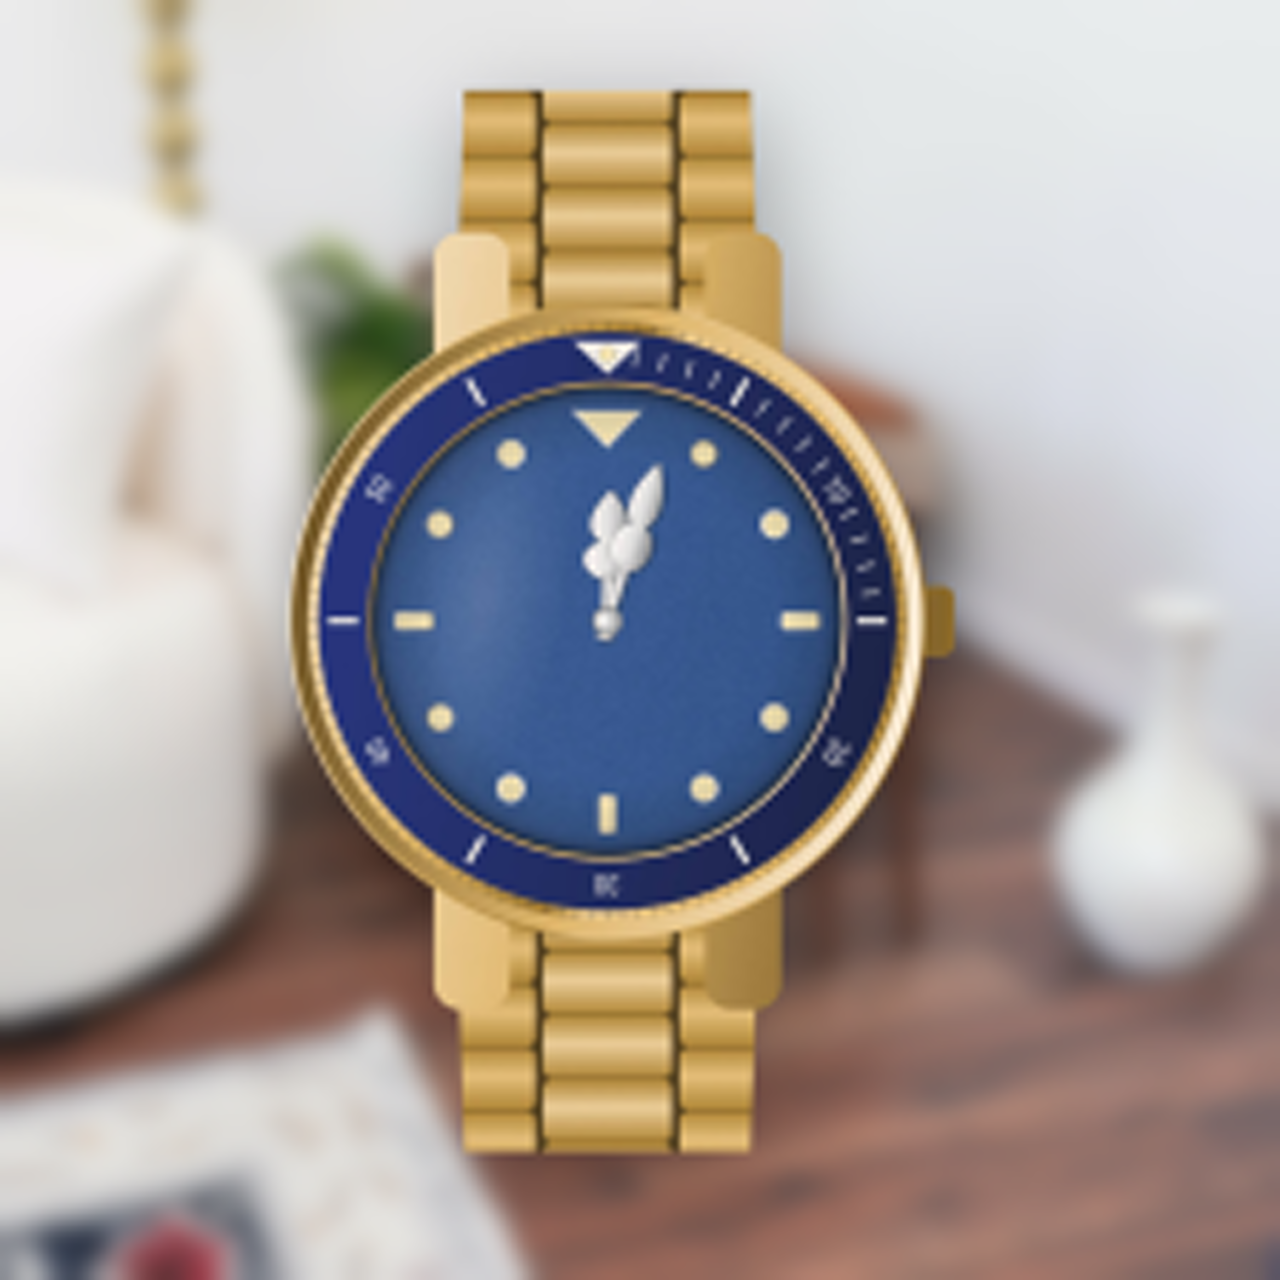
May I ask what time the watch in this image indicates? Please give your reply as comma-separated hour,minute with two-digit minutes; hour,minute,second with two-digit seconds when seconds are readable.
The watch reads 12,03
